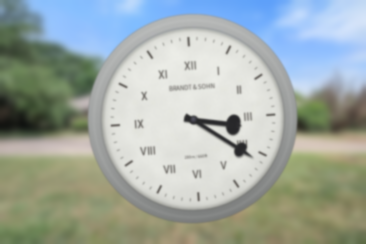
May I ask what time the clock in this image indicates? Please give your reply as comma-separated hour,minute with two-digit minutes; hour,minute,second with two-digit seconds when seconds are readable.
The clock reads 3,21
